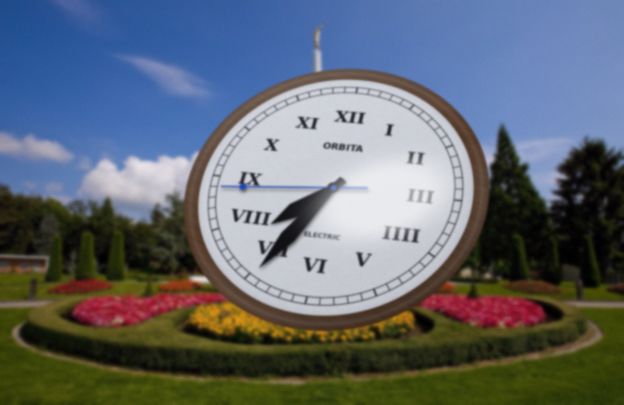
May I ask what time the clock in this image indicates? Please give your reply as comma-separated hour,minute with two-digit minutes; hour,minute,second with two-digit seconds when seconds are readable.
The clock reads 7,34,44
